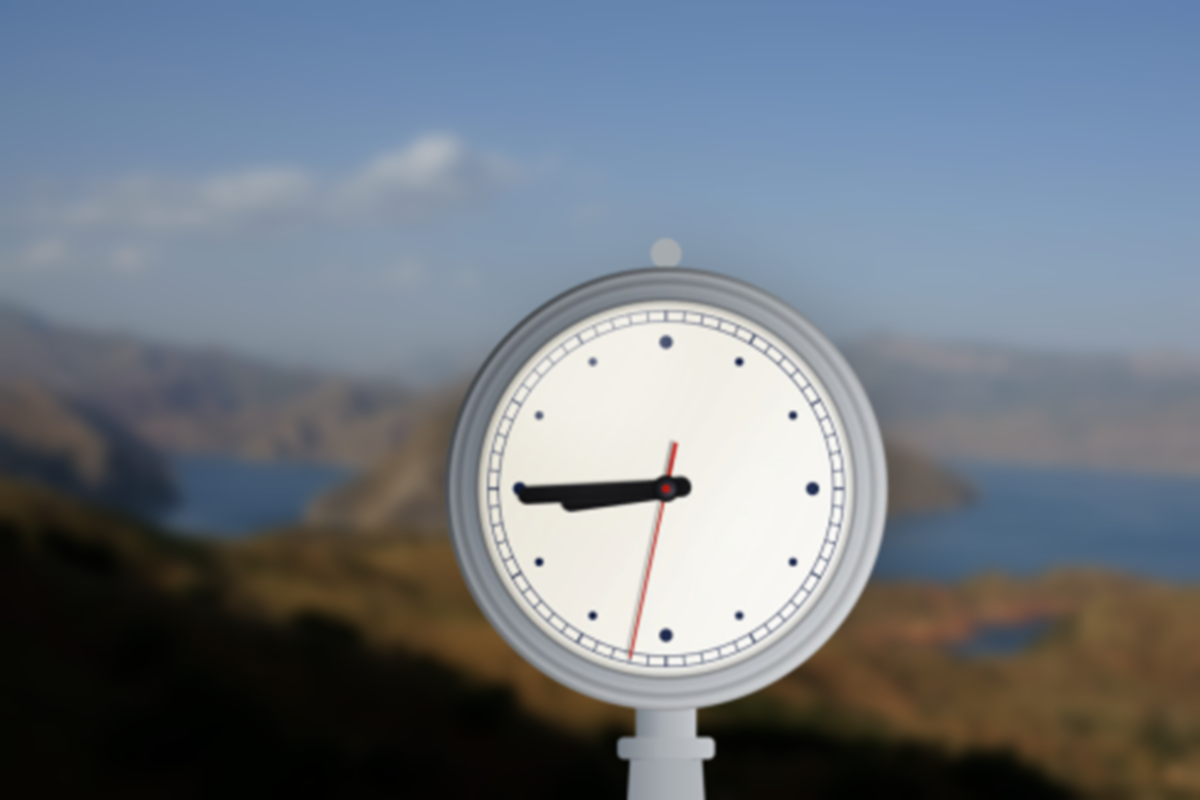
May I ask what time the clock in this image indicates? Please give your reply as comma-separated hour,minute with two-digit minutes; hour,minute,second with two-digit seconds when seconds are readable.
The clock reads 8,44,32
